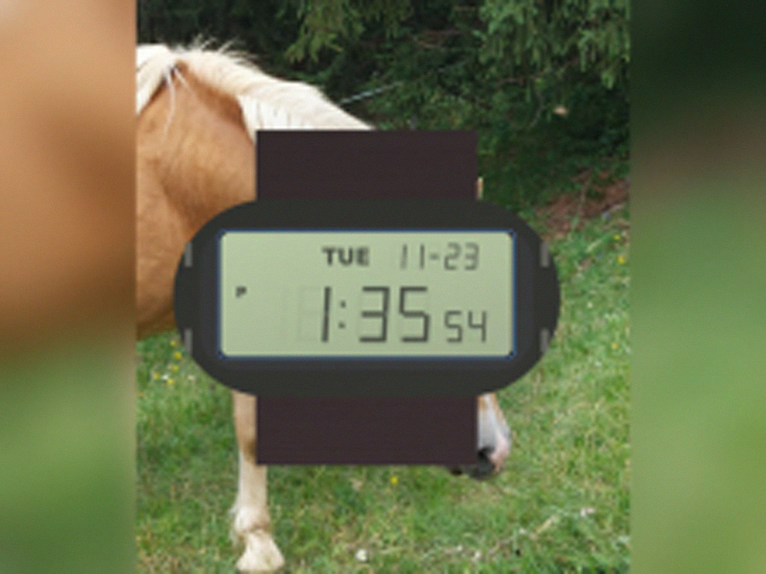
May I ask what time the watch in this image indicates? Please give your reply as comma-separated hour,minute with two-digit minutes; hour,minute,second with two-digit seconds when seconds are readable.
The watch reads 1,35,54
